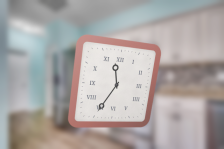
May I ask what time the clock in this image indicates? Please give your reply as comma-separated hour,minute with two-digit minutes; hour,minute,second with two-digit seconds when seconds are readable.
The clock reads 11,35
